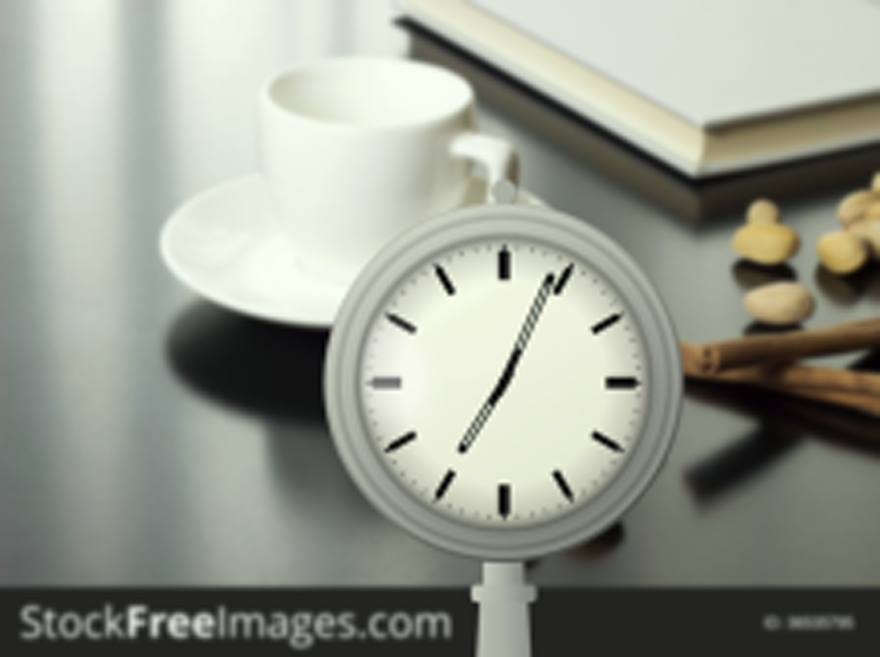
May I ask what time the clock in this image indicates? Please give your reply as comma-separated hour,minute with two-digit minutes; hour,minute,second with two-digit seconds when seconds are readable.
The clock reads 7,04
